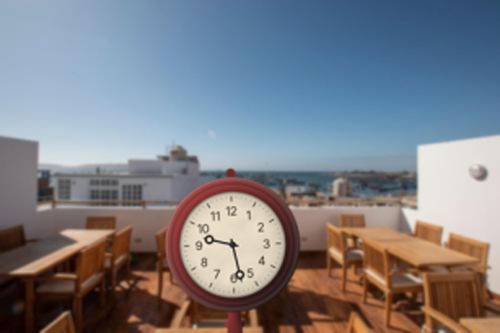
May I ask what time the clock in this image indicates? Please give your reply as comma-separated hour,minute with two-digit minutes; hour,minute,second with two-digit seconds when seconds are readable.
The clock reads 9,28
